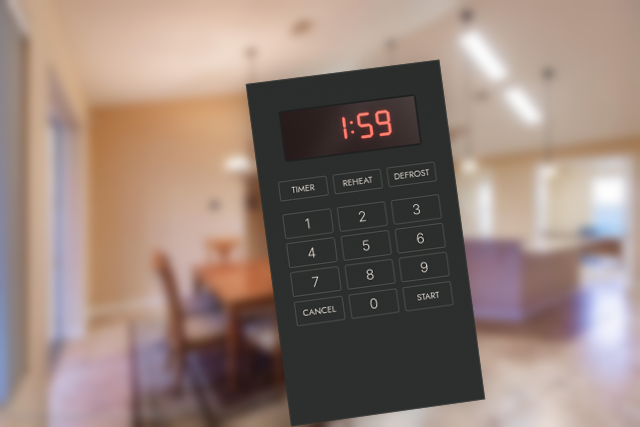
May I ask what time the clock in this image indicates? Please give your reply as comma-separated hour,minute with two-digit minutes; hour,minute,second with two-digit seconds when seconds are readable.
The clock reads 1,59
